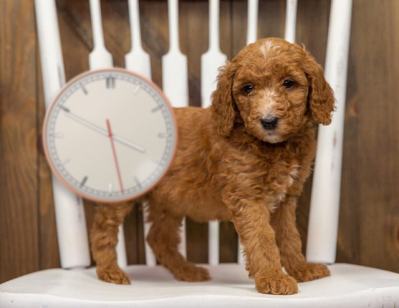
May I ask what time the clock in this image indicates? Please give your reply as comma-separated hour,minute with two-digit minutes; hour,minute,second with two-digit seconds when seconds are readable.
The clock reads 3,49,28
